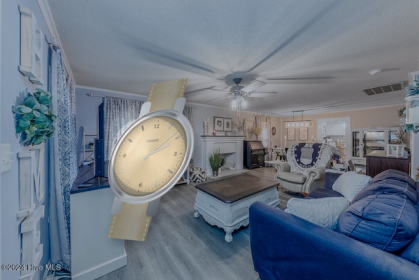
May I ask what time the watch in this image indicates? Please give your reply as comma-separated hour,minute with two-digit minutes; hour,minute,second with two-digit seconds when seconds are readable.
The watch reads 2,08
